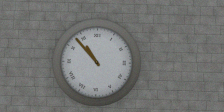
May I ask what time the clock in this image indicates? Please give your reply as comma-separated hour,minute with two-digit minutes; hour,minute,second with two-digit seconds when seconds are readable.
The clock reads 10,53
